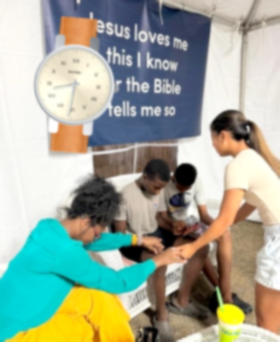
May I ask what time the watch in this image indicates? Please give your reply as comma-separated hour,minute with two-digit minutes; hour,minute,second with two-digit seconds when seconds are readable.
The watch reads 8,31
